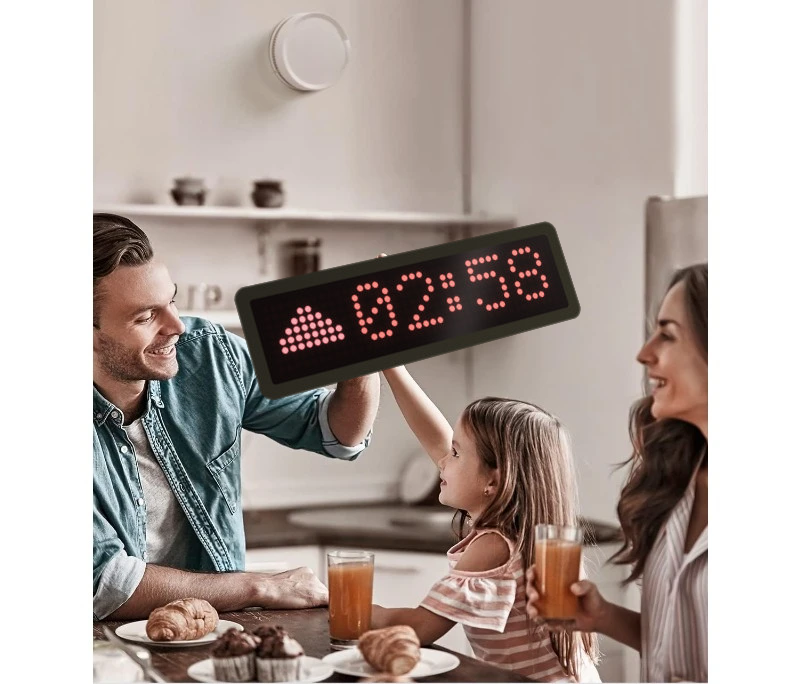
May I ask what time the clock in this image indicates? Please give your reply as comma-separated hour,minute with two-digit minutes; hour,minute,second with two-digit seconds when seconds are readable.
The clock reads 2,58
